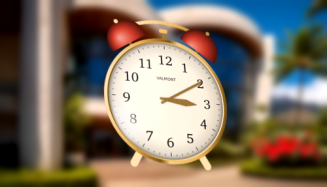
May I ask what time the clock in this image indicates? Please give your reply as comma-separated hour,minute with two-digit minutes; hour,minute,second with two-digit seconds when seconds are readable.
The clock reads 3,10
